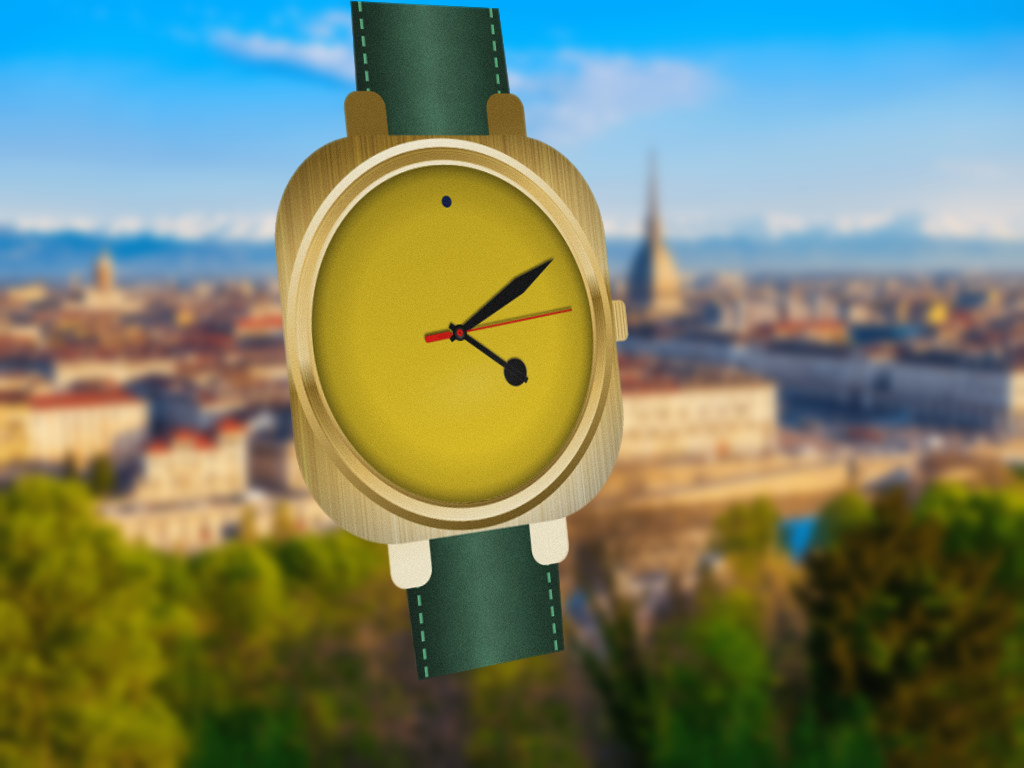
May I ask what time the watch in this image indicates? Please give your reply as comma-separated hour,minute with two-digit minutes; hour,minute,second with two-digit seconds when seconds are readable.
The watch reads 4,10,14
